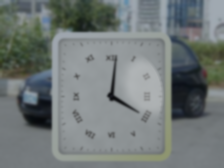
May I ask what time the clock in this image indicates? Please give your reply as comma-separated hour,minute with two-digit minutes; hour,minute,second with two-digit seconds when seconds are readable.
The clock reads 4,01
